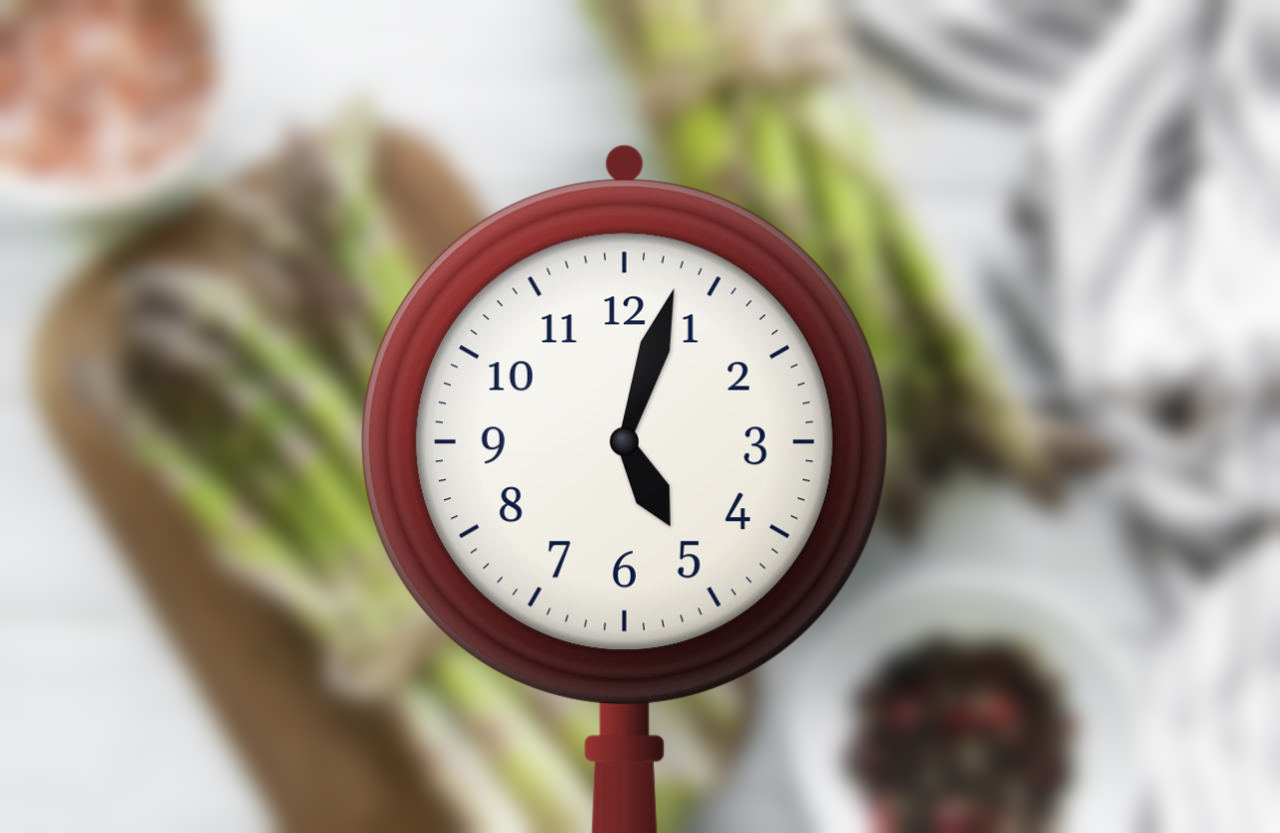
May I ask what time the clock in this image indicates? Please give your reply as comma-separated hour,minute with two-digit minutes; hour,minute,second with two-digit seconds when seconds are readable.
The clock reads 5,03
